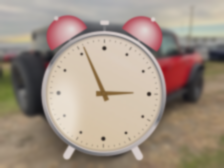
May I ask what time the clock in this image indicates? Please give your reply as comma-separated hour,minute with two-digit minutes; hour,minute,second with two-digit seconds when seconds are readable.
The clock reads 2,56
